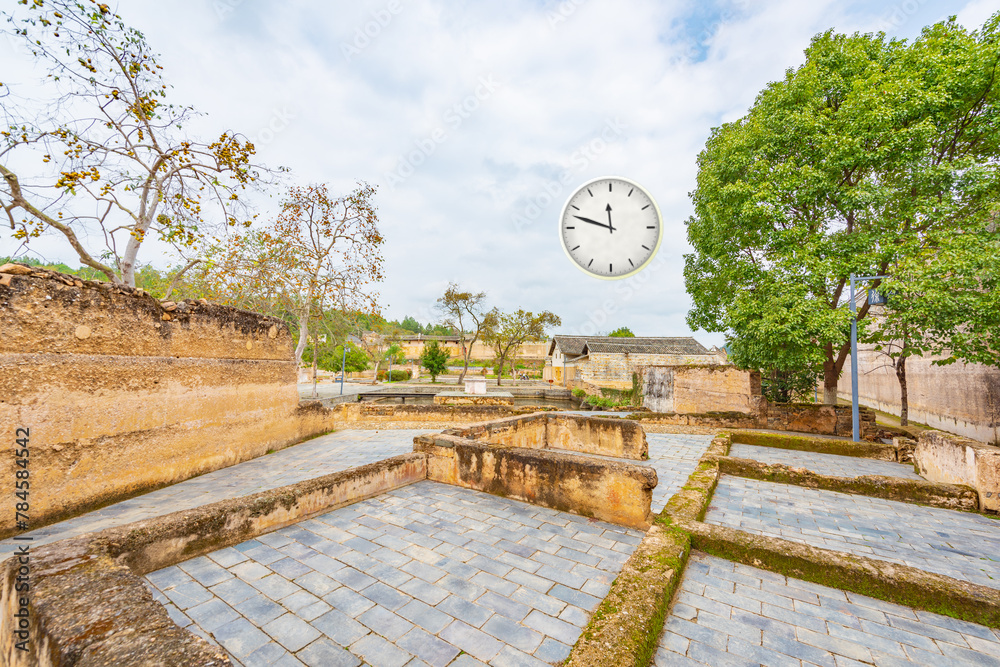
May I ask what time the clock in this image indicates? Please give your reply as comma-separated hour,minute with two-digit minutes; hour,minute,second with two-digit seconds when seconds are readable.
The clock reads 11,48
